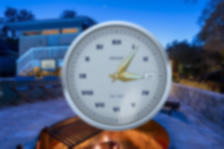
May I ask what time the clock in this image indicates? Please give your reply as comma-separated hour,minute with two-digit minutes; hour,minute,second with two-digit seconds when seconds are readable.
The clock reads 3,06
